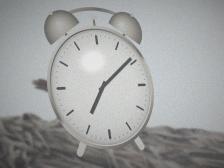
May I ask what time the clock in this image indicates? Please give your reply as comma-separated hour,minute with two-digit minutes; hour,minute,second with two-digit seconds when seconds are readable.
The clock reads 7,09
